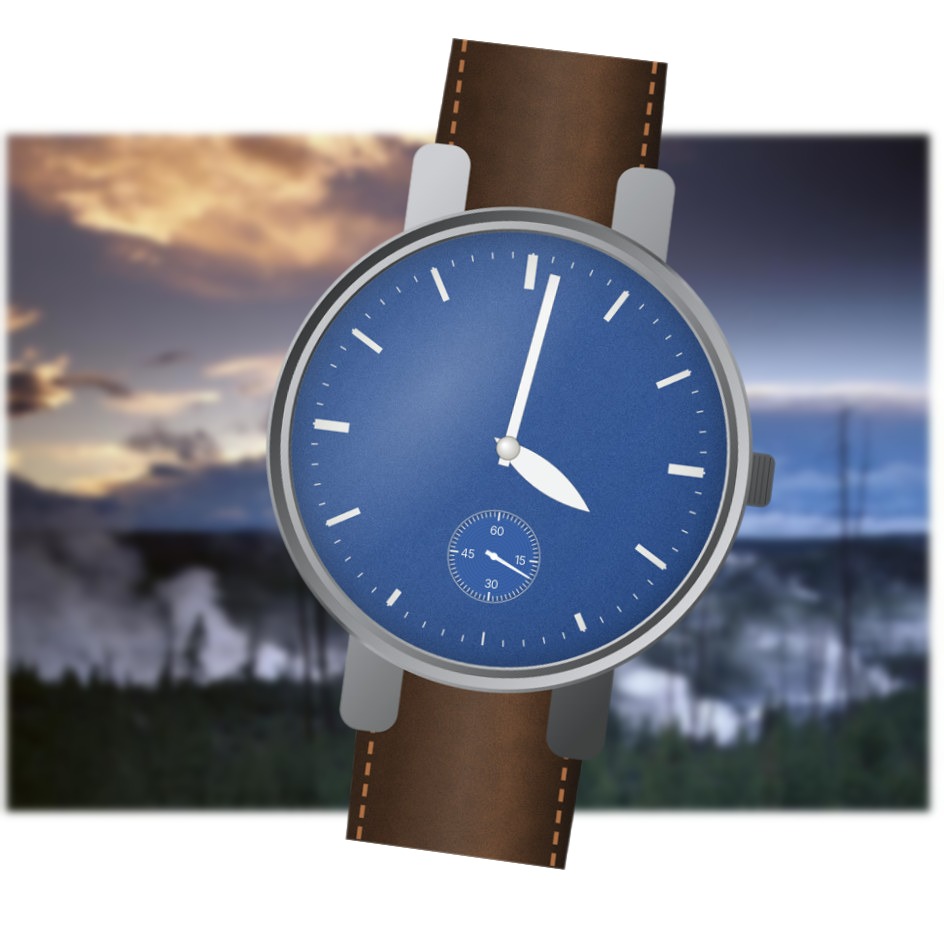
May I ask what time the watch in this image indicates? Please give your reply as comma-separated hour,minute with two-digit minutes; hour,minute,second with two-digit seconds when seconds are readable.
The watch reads 4,01,19
